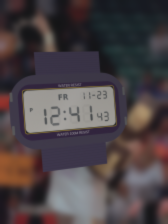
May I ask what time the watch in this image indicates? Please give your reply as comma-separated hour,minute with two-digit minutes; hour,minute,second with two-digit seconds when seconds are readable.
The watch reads 12,41,43
